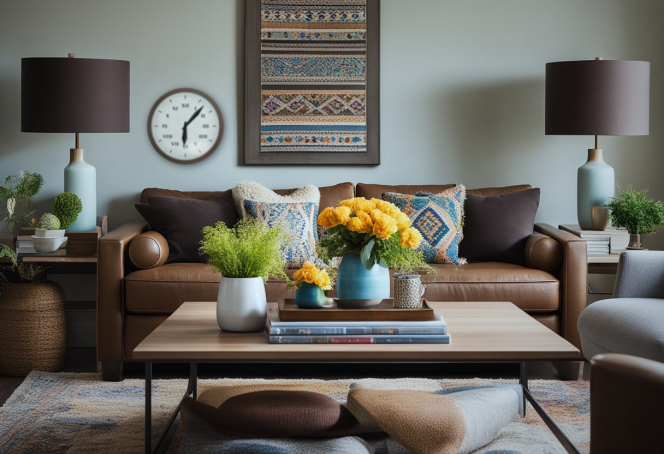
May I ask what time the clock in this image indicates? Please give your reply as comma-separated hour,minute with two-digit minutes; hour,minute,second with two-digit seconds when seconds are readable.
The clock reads 6,07
